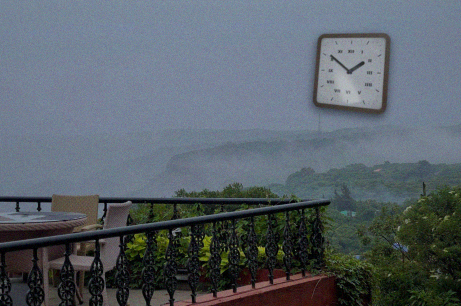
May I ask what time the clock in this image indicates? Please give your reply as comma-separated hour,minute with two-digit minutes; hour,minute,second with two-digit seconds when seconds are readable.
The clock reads 1,51
